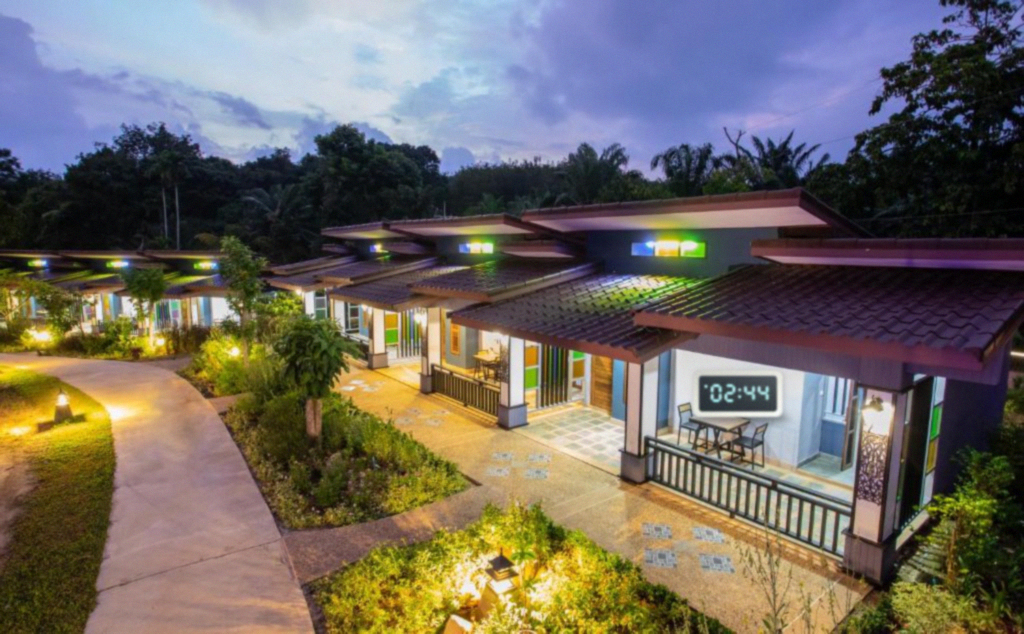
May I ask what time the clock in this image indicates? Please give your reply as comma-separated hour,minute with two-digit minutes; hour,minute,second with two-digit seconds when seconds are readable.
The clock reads 2,44
